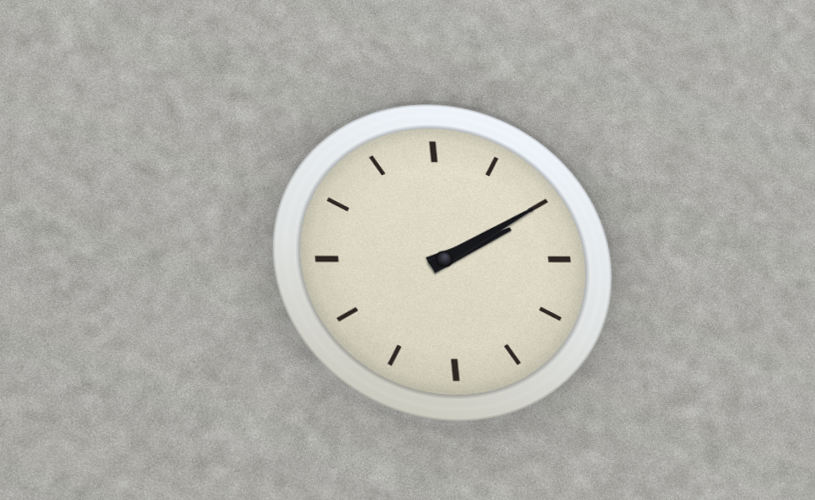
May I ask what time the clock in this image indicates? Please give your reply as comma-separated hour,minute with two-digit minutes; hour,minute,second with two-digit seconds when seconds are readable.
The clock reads 2,10
